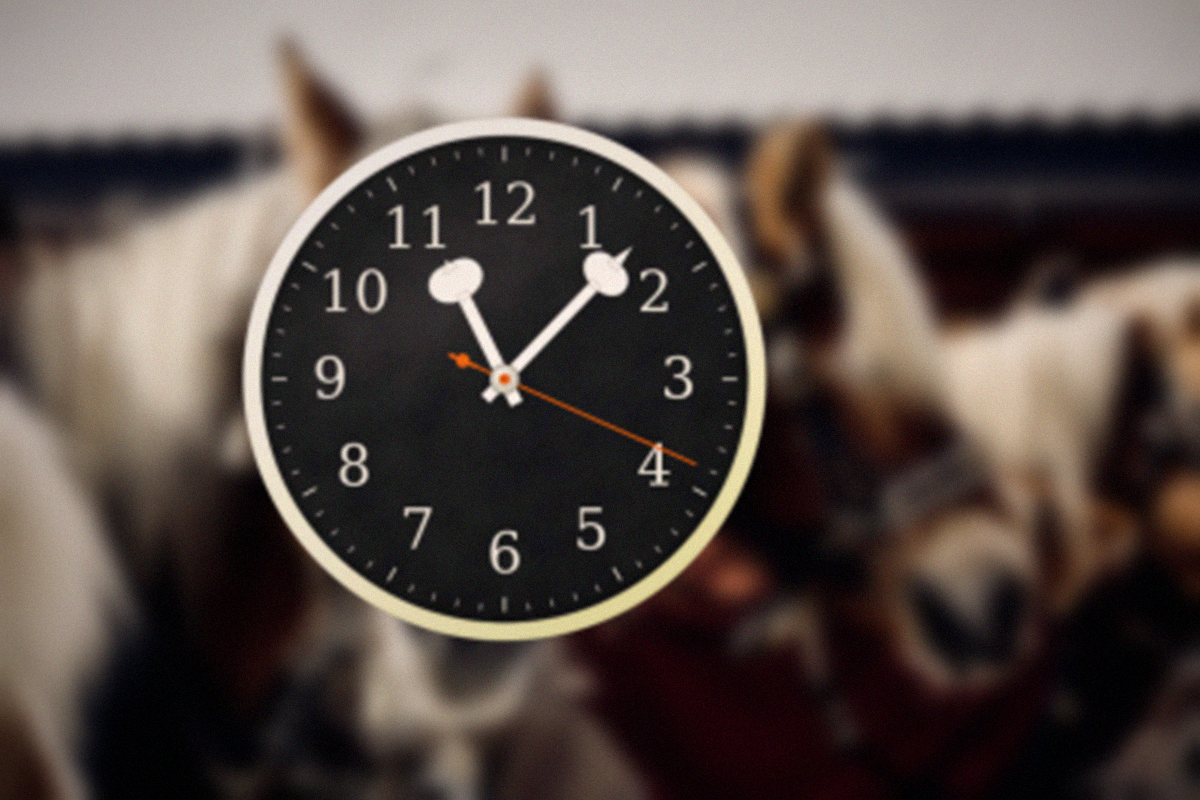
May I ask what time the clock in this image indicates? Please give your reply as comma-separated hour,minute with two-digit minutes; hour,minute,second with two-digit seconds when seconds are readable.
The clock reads 11,07,19
